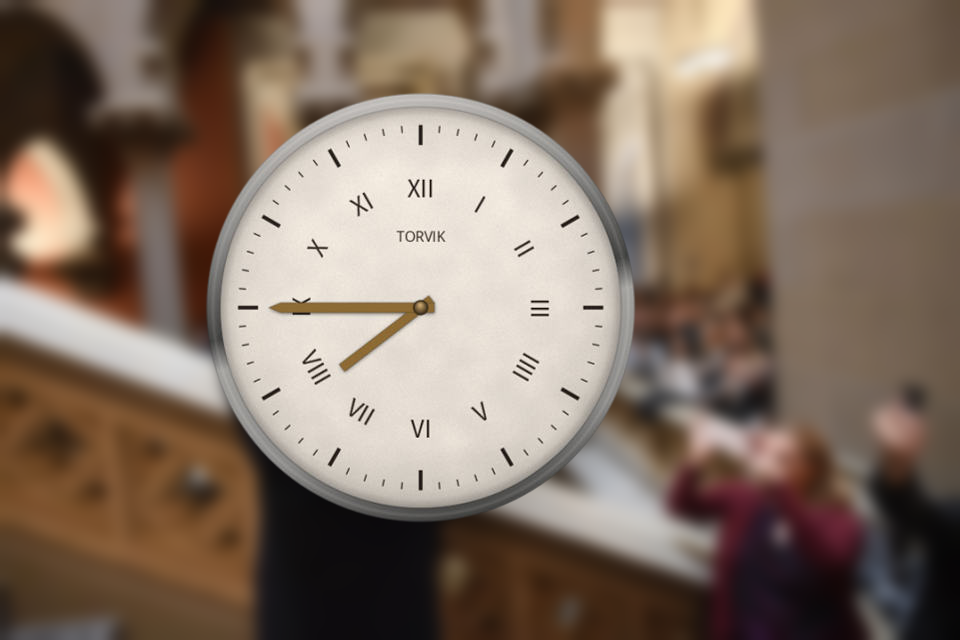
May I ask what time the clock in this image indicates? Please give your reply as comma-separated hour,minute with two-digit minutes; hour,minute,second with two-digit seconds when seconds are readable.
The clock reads 7,45
